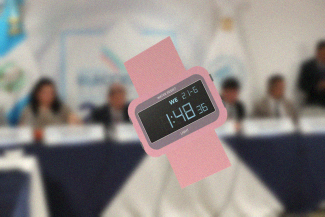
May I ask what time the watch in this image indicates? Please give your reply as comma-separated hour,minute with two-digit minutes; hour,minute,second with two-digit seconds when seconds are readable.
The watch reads 1,48,36
